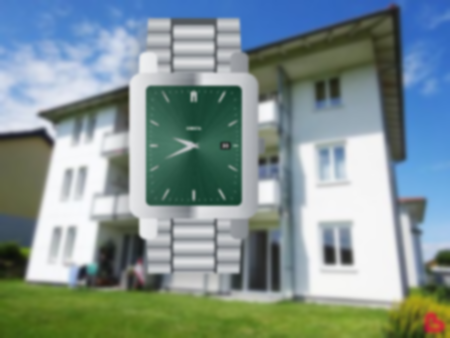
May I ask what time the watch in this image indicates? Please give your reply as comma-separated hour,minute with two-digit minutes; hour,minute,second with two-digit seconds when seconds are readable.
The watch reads 9,41
